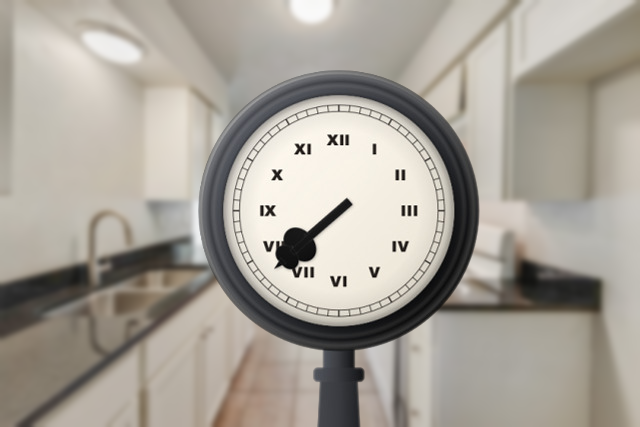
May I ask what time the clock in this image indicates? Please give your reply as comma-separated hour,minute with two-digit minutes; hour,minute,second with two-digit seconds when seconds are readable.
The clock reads 7,38
